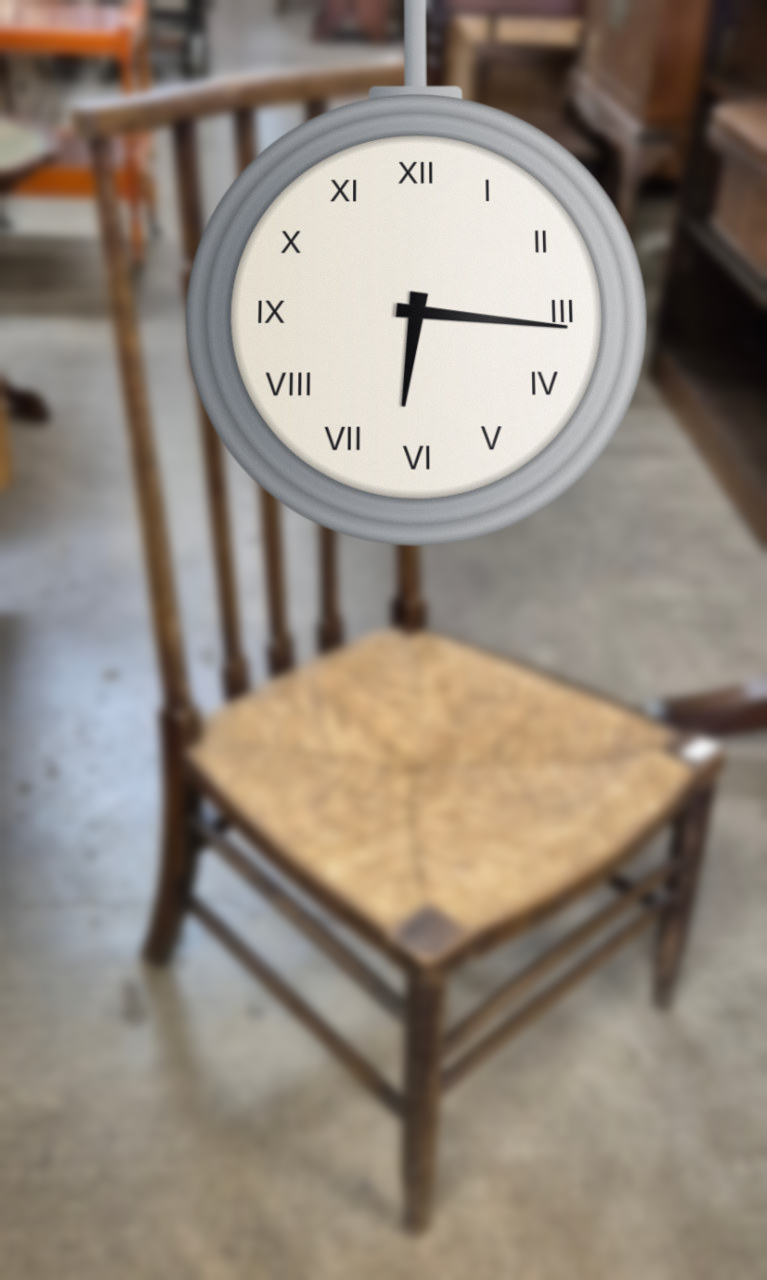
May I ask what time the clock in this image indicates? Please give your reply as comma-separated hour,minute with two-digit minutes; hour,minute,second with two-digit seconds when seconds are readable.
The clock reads 6,16
